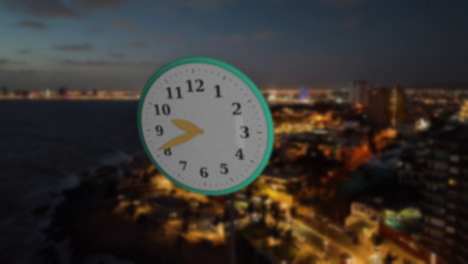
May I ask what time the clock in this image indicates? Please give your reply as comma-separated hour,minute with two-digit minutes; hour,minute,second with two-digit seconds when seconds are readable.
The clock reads 9,41
